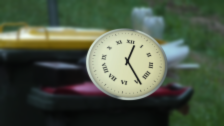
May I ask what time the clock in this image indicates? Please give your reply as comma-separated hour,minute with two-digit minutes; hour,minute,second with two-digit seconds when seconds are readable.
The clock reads 12,24
